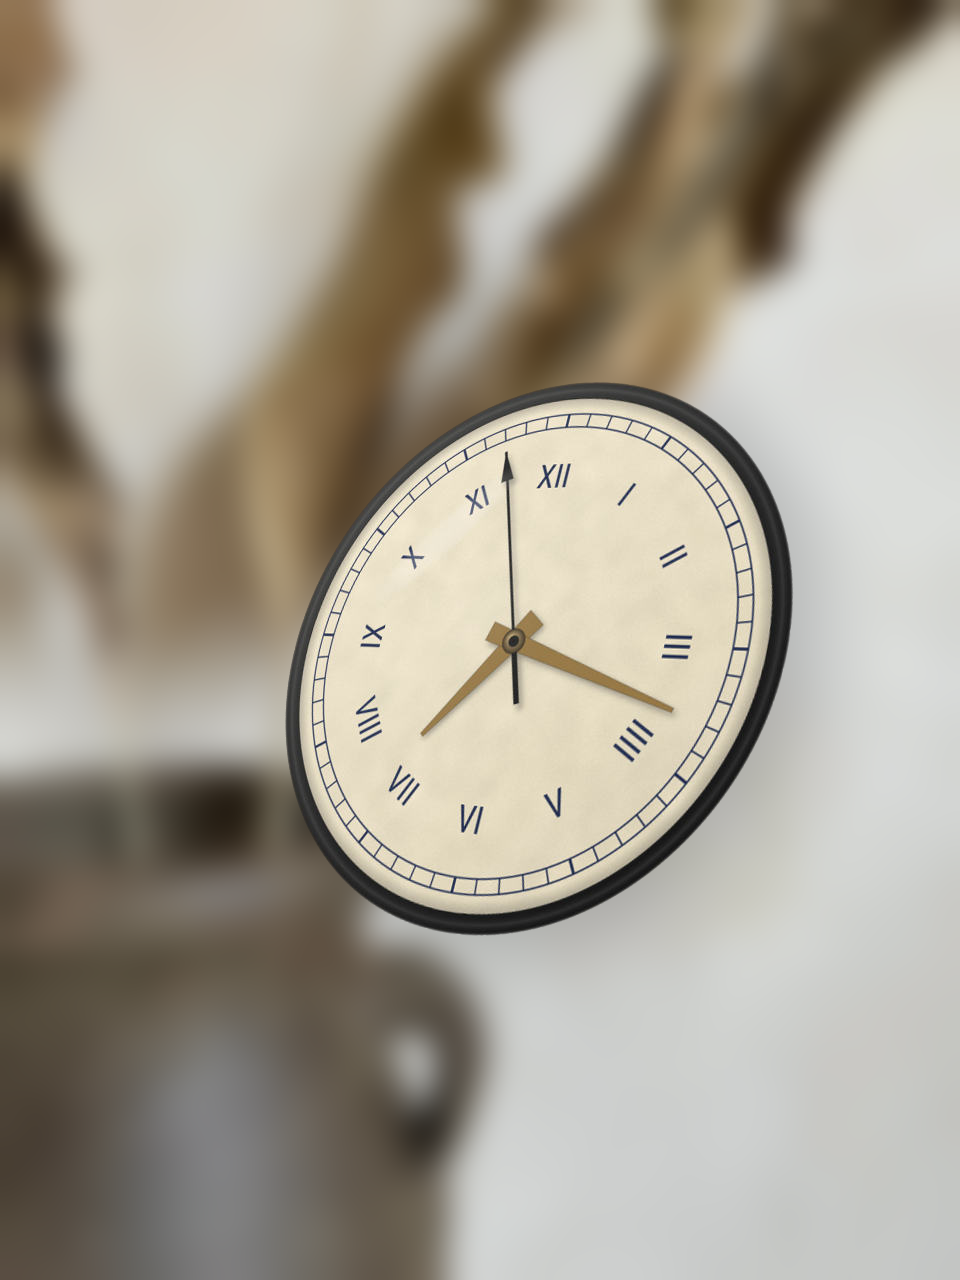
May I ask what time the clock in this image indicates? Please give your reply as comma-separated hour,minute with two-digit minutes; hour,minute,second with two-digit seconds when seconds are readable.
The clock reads 7,17,57
